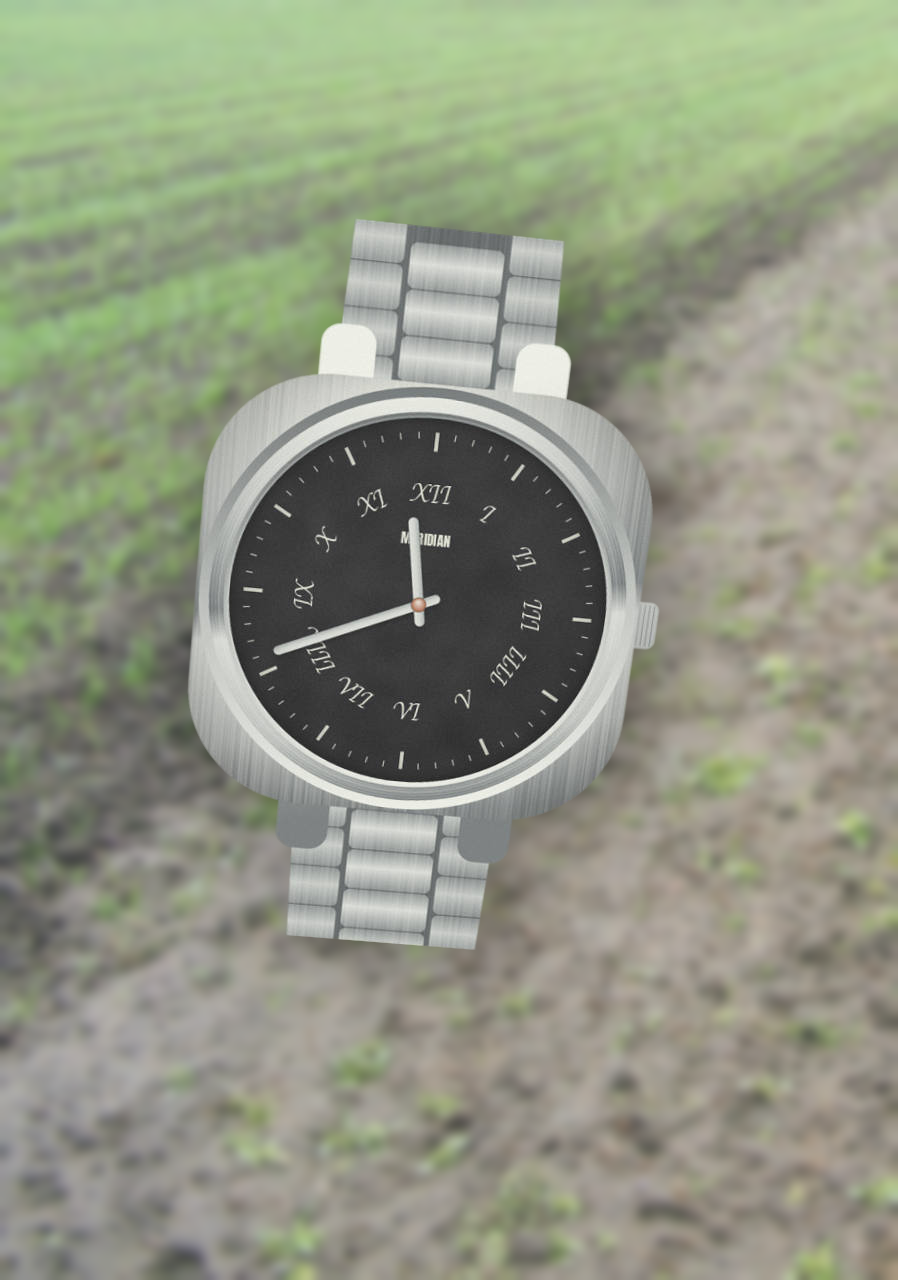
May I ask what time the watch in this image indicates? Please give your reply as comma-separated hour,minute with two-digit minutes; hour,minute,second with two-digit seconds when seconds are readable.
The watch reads 11,41
